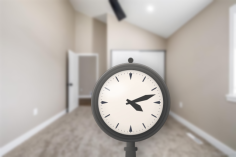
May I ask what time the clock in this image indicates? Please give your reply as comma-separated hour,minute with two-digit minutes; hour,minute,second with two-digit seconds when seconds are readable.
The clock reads 4,12
